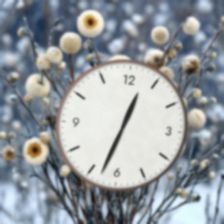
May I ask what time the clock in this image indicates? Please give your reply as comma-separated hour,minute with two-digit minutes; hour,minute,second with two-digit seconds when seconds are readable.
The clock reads 12,33
